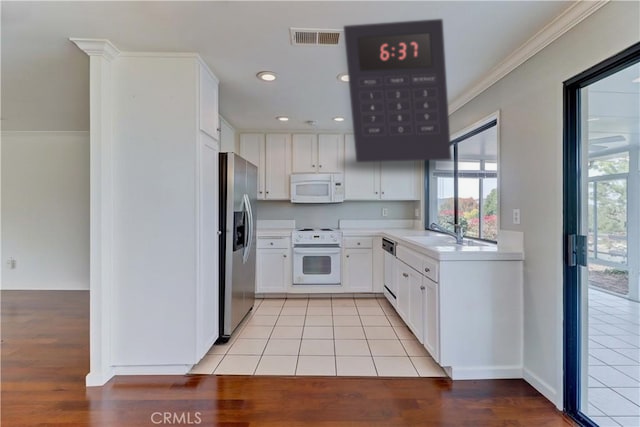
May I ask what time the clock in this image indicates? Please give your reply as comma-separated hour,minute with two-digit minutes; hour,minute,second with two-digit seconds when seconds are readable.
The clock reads 6,37
